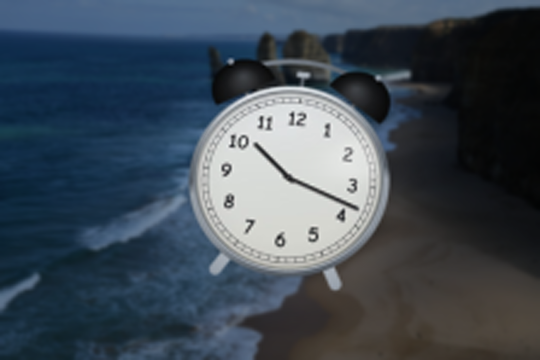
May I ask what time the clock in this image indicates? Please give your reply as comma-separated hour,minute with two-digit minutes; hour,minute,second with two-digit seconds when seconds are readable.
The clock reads 10,18
